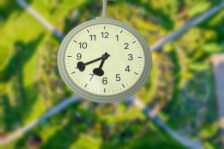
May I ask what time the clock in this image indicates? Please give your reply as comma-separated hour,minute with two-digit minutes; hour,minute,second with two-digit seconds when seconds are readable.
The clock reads 6,41
